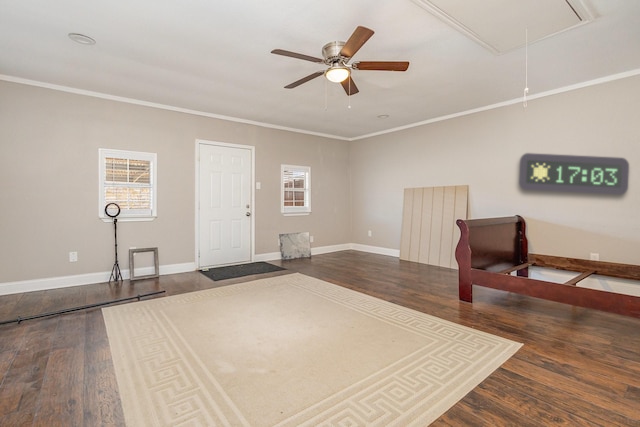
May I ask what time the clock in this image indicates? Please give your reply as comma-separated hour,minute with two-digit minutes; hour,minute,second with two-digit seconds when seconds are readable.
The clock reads 17,03
